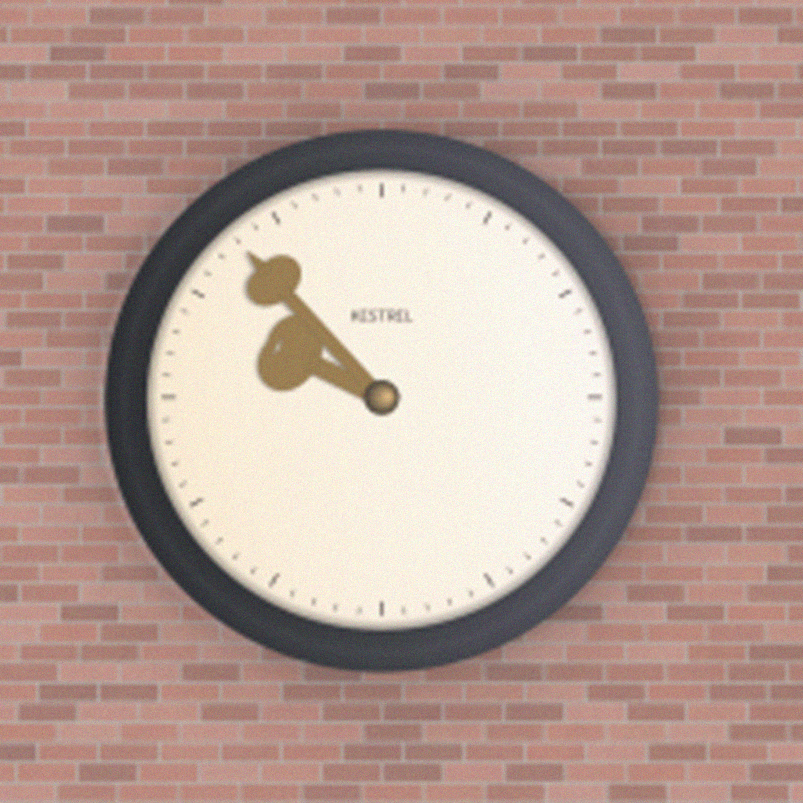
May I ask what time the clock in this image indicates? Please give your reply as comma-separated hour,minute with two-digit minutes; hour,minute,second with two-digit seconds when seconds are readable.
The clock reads 9,53
